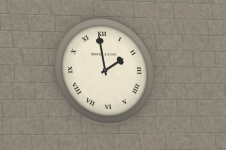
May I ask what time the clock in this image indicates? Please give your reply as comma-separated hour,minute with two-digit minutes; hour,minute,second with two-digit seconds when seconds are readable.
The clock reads 1,59
